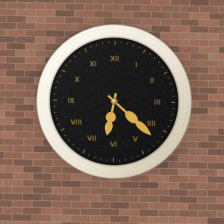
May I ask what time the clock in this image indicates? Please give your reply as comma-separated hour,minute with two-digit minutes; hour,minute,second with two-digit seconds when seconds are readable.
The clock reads 6,22
